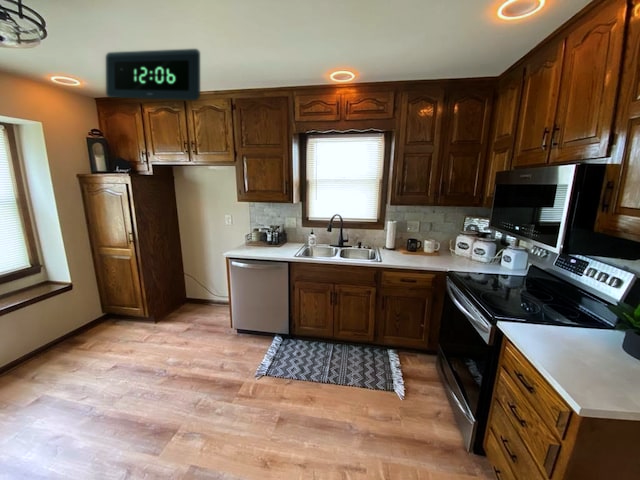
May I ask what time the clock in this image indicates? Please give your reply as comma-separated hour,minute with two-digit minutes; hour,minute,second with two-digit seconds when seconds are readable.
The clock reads 12,06
